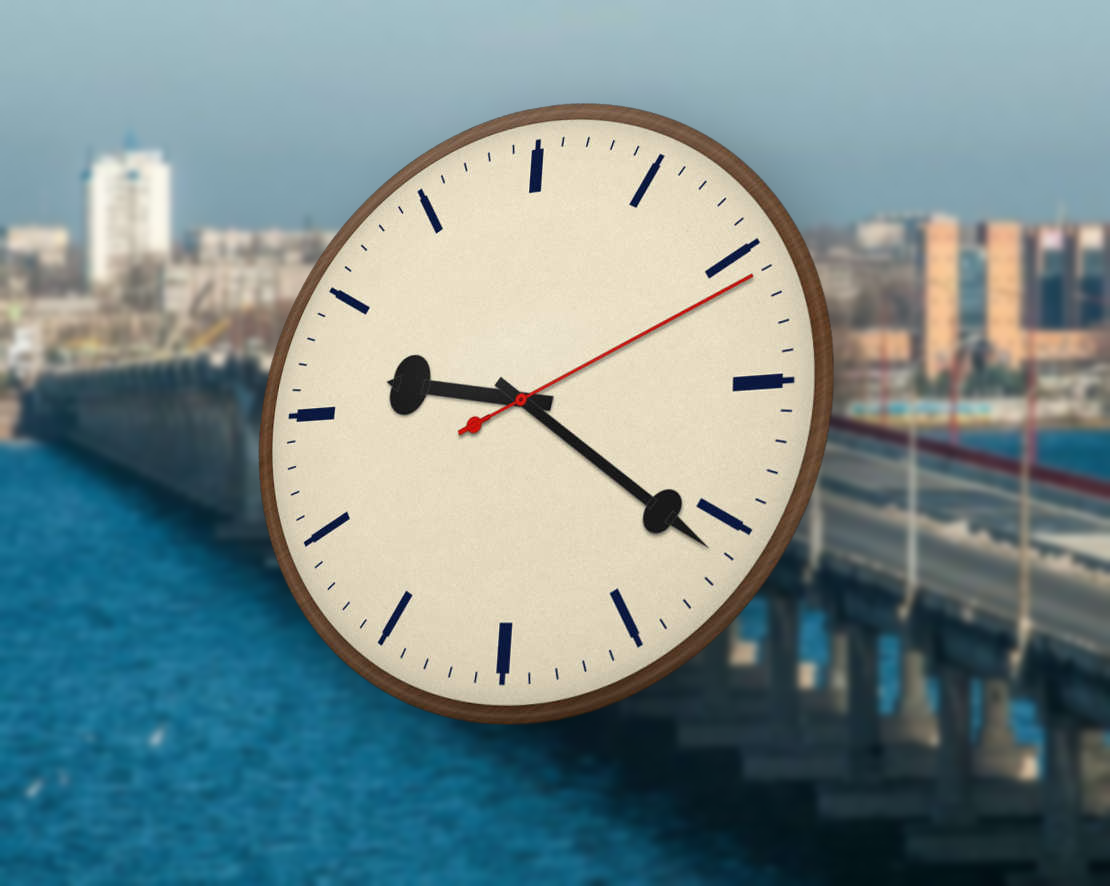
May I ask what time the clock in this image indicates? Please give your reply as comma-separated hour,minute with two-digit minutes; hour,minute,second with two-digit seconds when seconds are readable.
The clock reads 9,21,11
